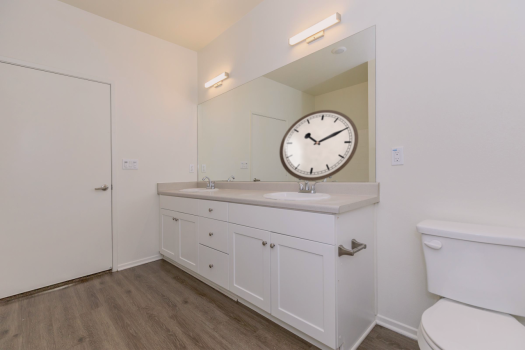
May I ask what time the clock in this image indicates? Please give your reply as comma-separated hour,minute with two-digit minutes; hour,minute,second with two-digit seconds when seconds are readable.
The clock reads 10,10
